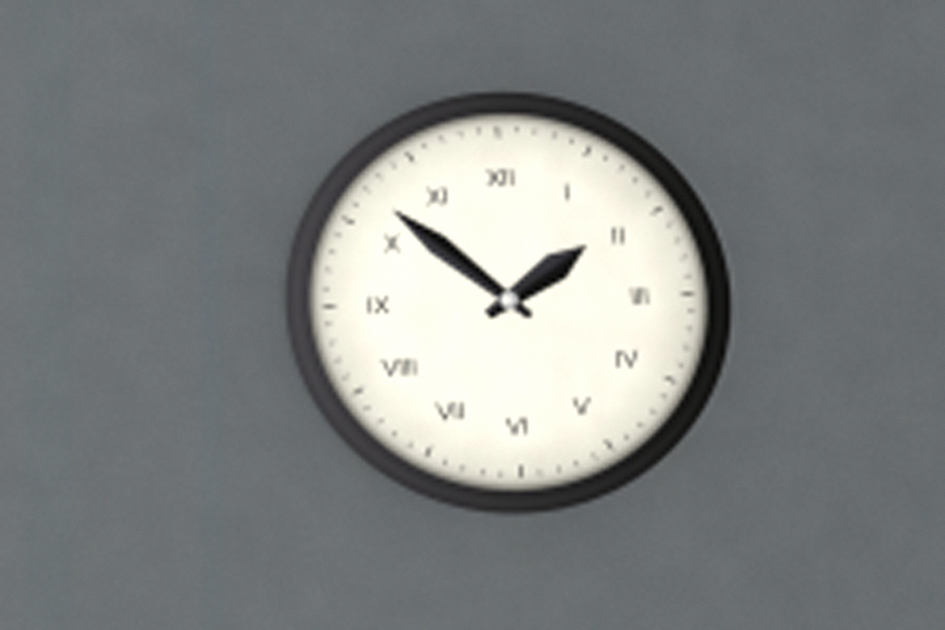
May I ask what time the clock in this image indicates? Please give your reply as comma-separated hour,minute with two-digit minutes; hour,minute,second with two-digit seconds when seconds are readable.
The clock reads 1,52
